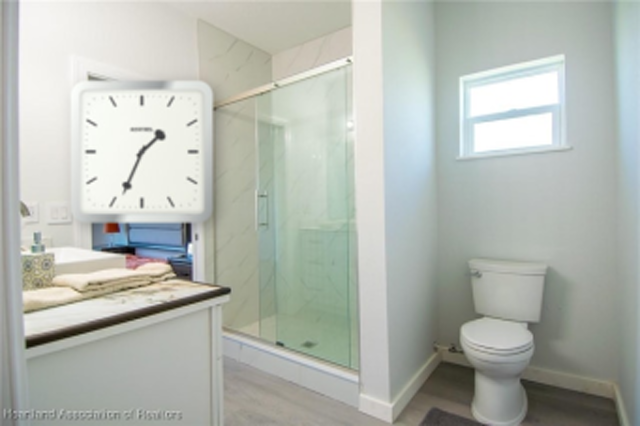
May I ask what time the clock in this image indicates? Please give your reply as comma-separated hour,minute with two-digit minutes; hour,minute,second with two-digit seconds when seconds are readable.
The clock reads 1,34
